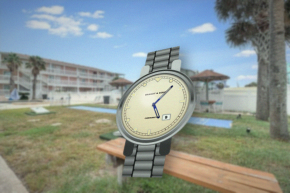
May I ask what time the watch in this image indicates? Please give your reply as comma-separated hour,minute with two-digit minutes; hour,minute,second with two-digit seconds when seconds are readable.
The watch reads 5,07
